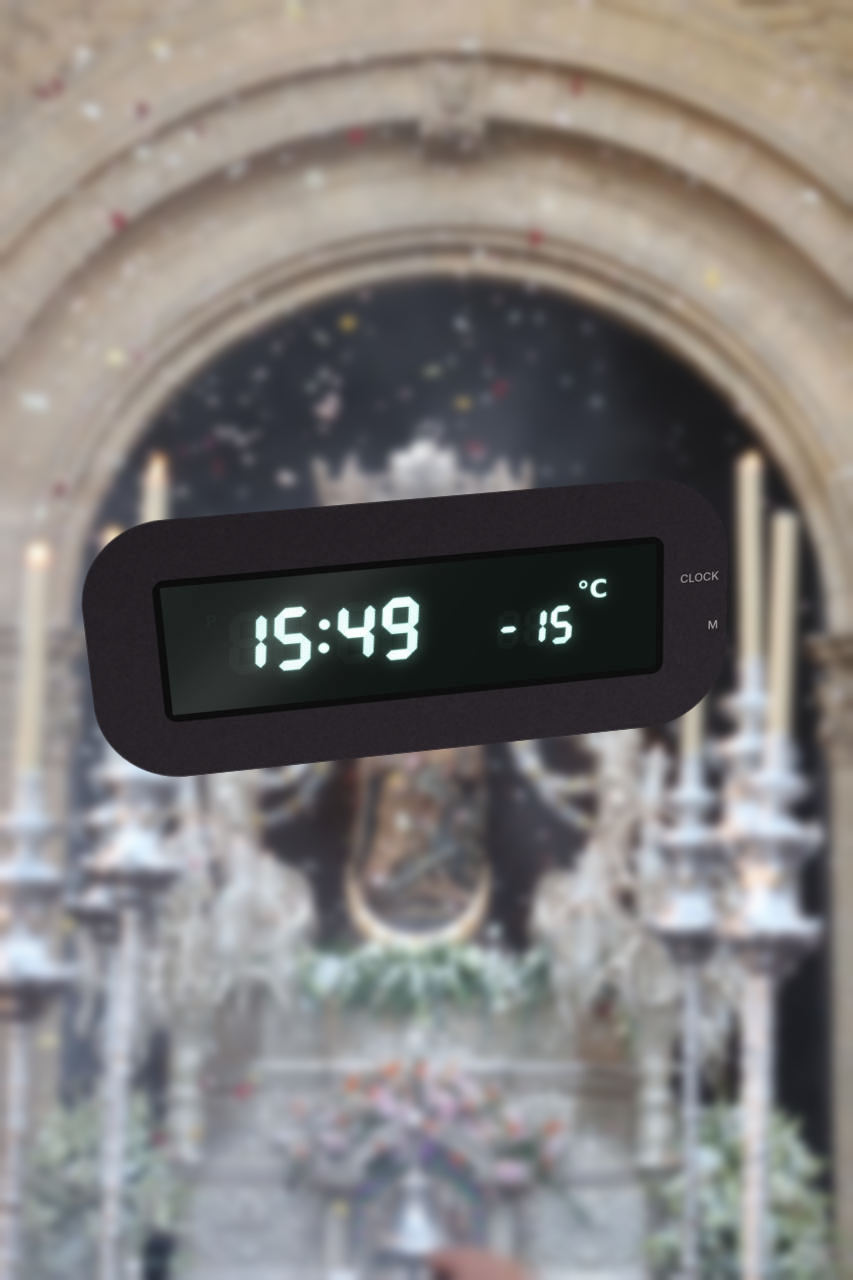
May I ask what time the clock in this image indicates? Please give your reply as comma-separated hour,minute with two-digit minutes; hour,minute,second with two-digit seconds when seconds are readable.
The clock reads 15,49
